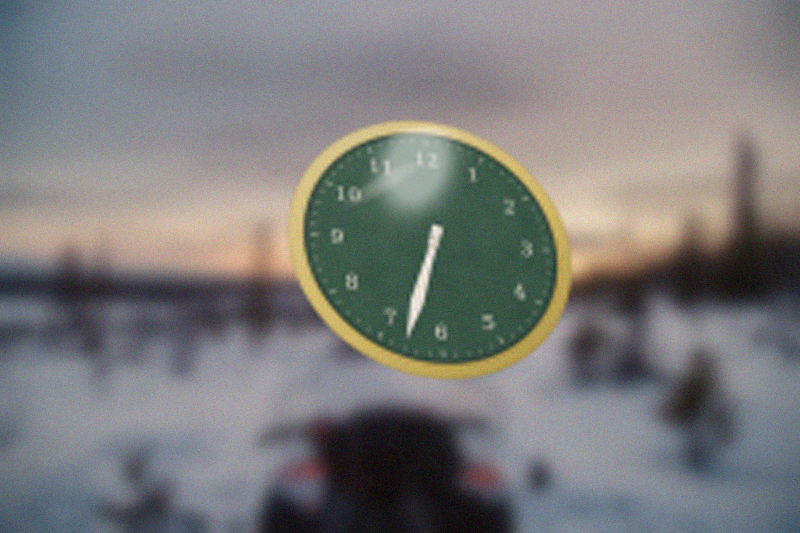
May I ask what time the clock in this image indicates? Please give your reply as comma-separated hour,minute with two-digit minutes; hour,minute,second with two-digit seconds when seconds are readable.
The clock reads 6,33
